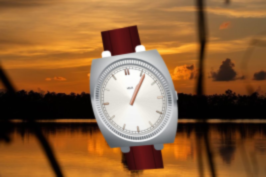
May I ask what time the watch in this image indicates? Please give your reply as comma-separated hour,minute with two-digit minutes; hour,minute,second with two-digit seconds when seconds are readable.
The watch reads 1,06
